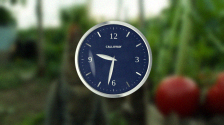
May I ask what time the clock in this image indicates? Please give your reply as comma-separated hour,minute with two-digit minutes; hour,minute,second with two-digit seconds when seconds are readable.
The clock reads 9,32
